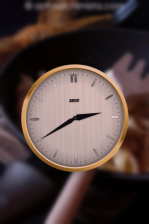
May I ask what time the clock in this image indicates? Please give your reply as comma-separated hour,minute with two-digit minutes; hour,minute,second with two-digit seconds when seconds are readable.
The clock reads 2,40
